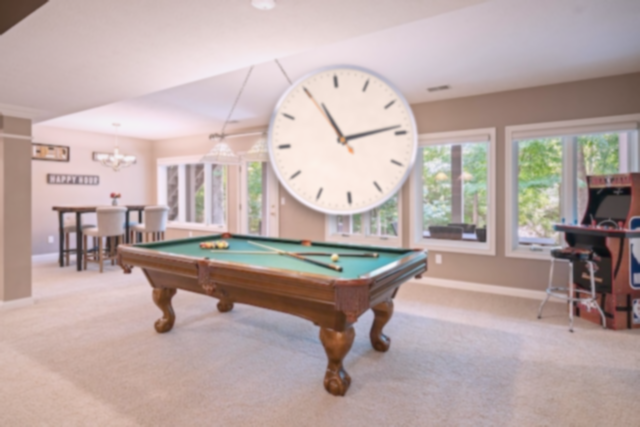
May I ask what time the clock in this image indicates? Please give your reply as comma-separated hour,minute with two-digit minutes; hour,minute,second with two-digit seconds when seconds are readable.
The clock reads 11,13,55
